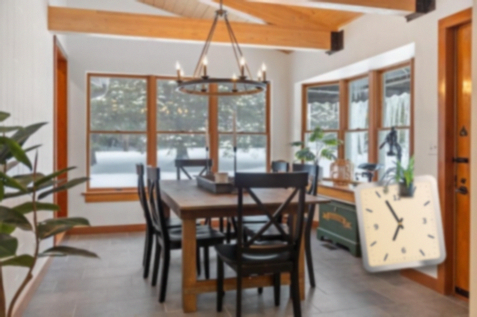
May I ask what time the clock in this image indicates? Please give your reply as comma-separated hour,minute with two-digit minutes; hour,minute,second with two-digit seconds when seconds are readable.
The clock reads 6,56
